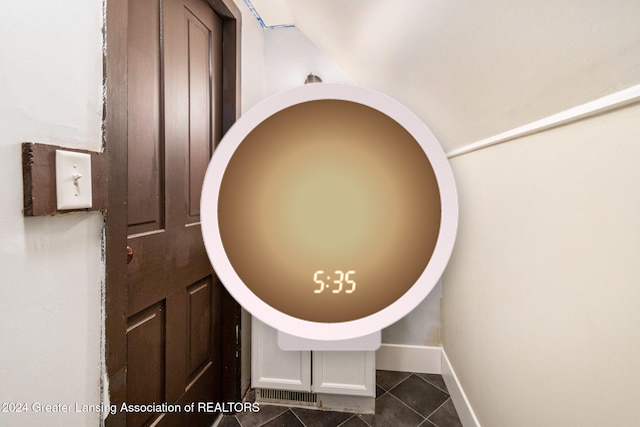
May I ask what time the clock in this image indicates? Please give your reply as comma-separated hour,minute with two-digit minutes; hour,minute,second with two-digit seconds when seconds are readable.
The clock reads 5,35
